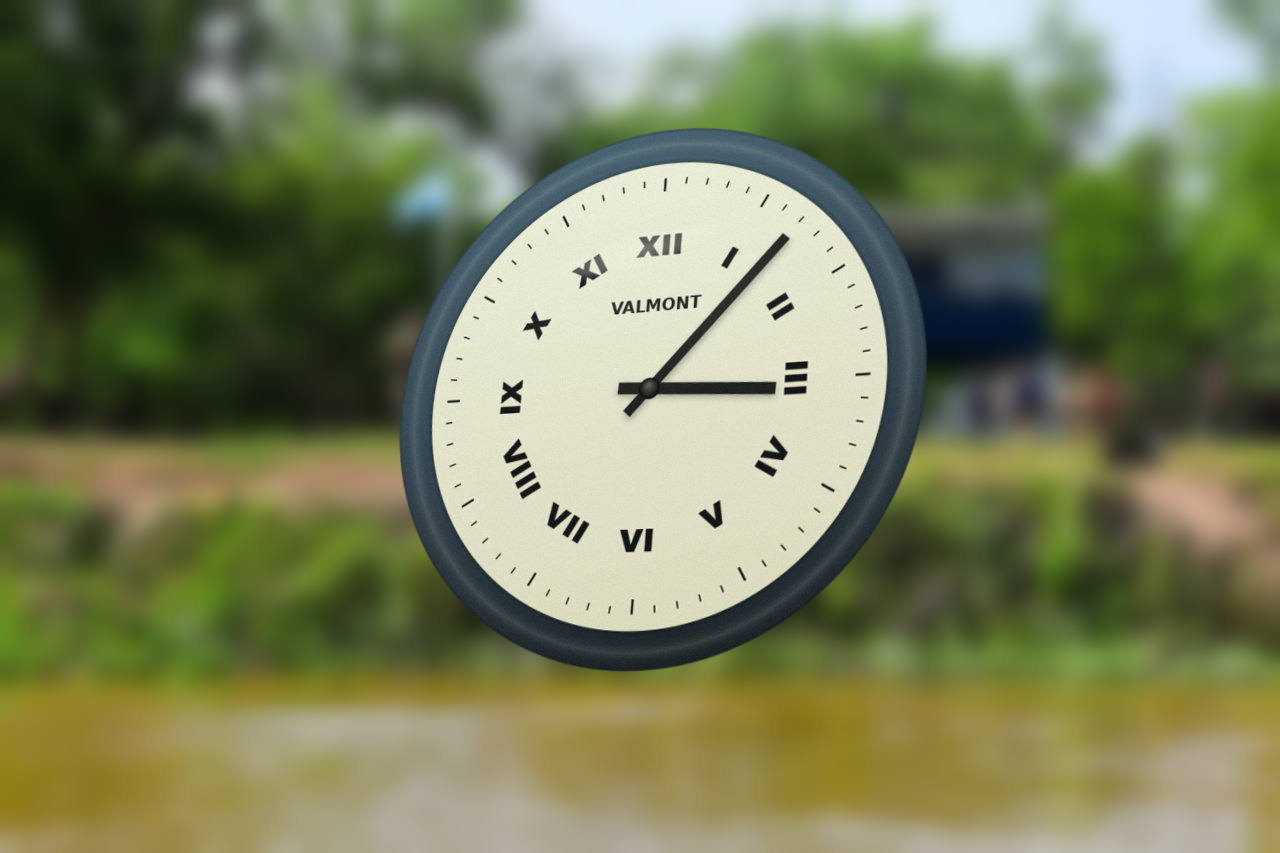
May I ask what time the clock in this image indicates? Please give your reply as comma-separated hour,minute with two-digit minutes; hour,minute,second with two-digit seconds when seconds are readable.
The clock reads 3,07
